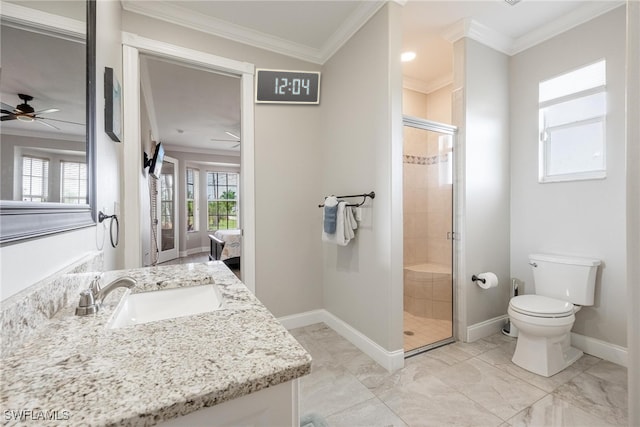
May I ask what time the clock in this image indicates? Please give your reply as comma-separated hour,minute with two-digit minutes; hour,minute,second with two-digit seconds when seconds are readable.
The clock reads 12,04
